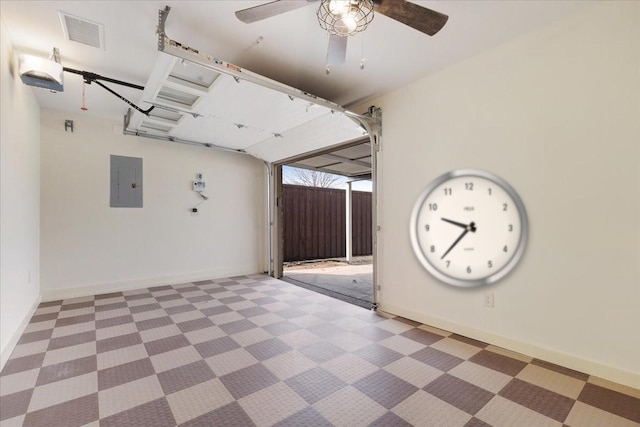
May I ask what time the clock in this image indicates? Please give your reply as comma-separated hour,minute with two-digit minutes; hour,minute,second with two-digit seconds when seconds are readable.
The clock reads 9,37
